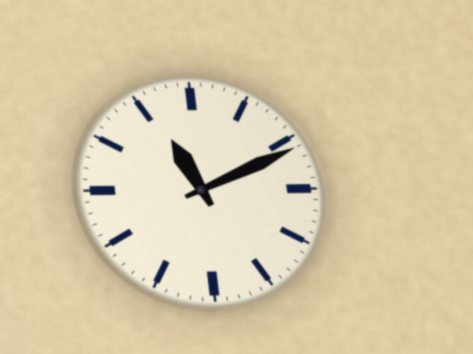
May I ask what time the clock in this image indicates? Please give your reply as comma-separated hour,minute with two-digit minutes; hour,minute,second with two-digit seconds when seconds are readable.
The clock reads 11,11
